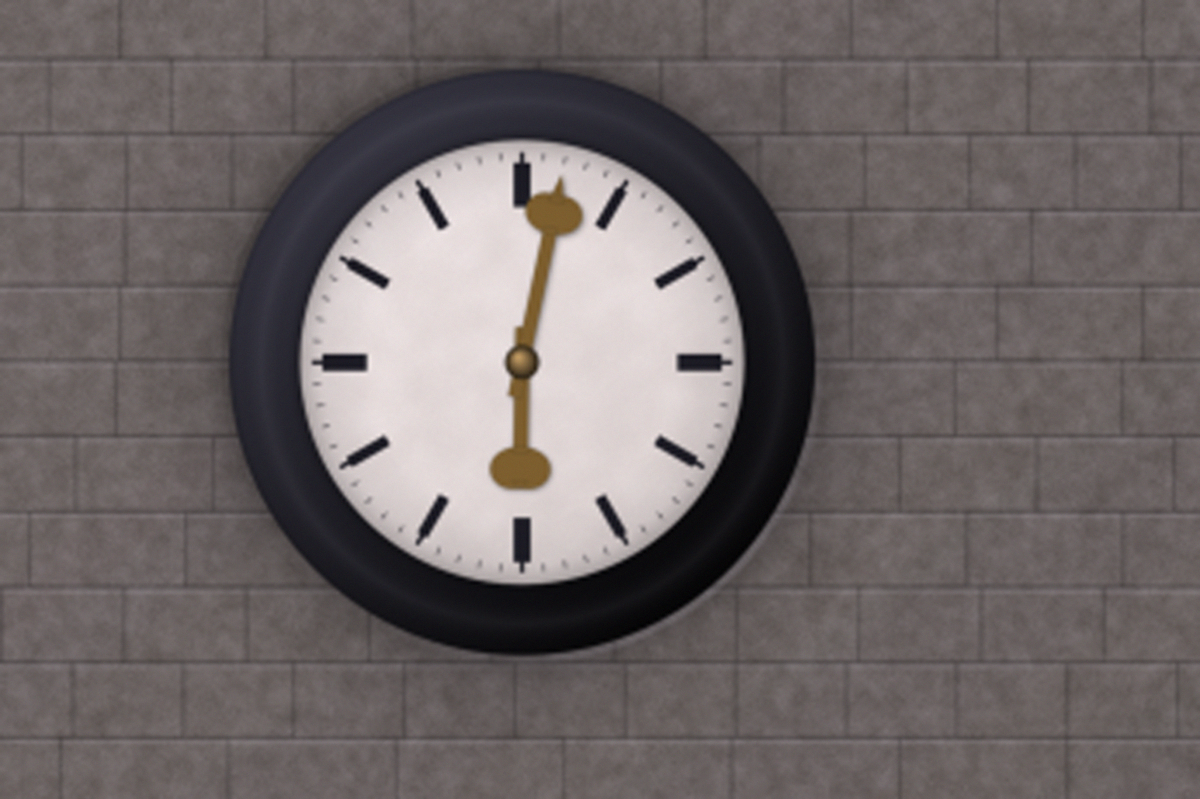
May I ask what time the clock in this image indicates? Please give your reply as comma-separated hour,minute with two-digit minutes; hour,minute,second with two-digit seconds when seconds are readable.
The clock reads 6,02
